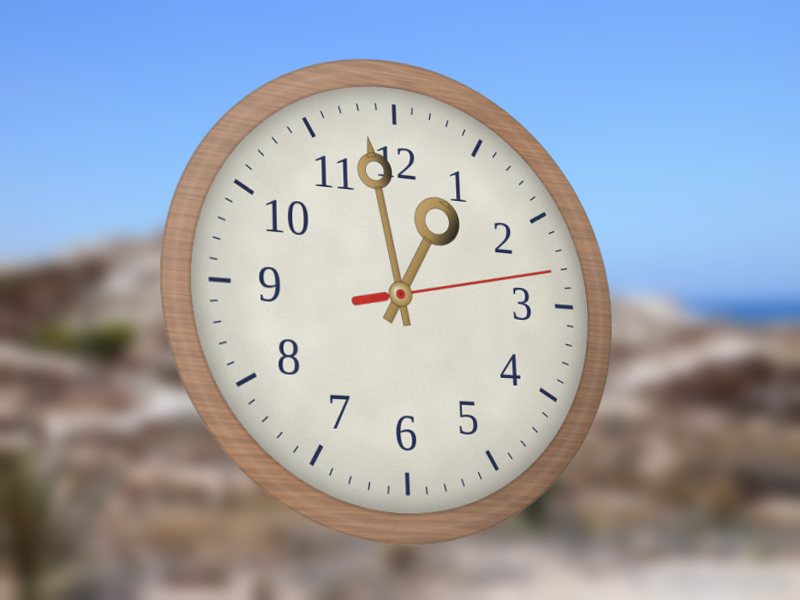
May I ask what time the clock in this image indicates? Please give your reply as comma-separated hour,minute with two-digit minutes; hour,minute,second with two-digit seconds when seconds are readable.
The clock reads 12,58,13
